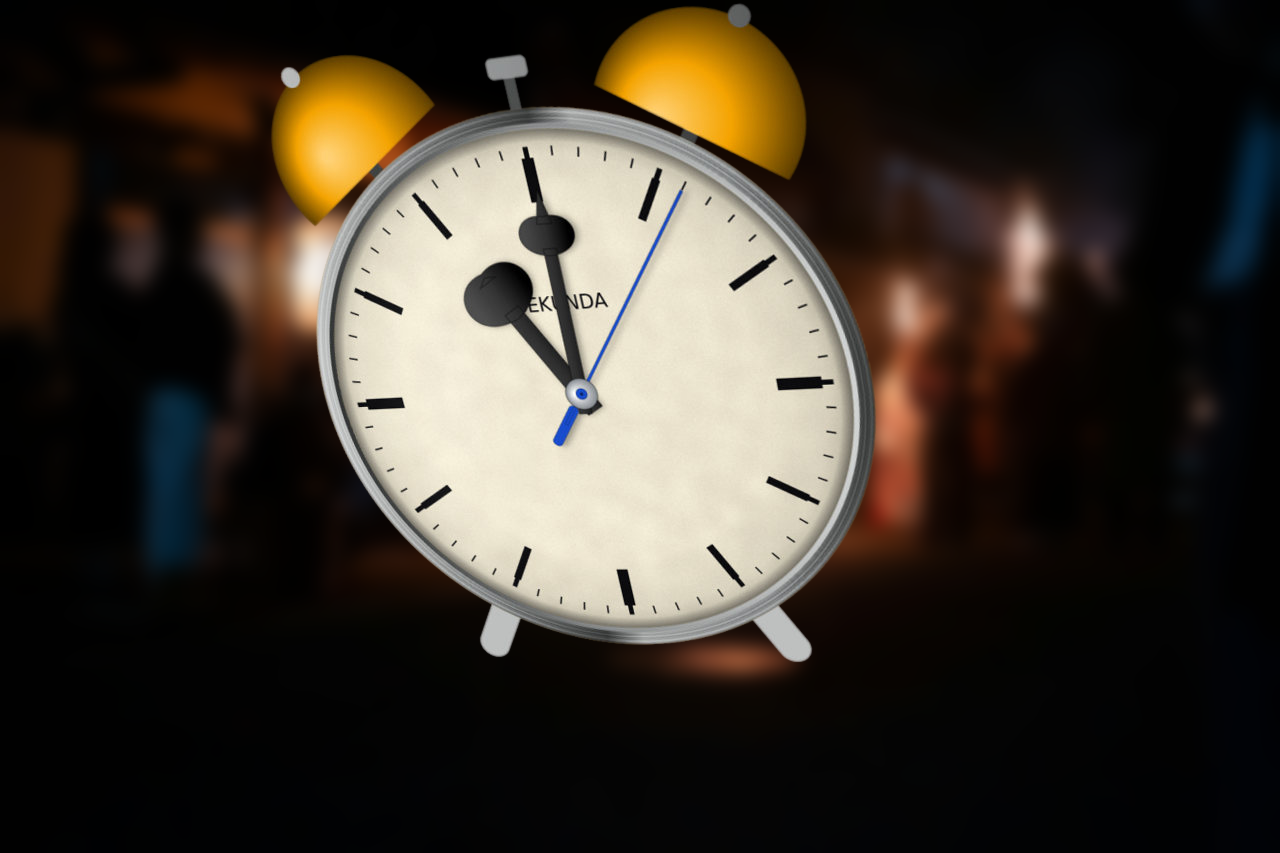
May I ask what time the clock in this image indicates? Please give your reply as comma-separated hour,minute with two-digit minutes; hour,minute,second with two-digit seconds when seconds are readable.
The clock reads 11,00,06
